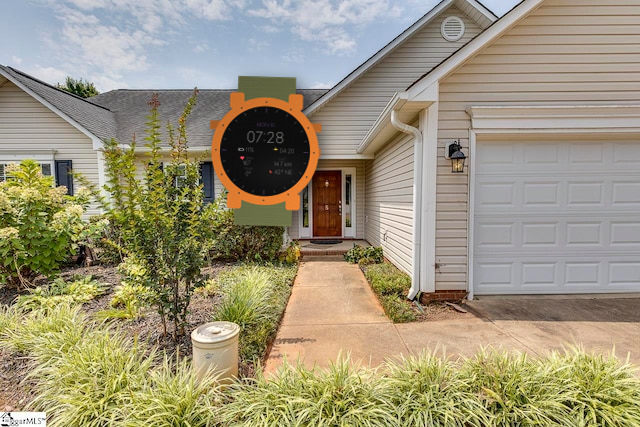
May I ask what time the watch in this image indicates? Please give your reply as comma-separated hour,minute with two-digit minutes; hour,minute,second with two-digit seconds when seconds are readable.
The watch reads 7,28
